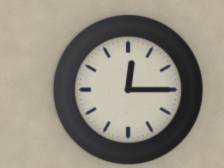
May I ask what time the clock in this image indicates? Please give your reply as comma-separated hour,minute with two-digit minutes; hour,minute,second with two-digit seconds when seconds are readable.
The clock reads 12,15
